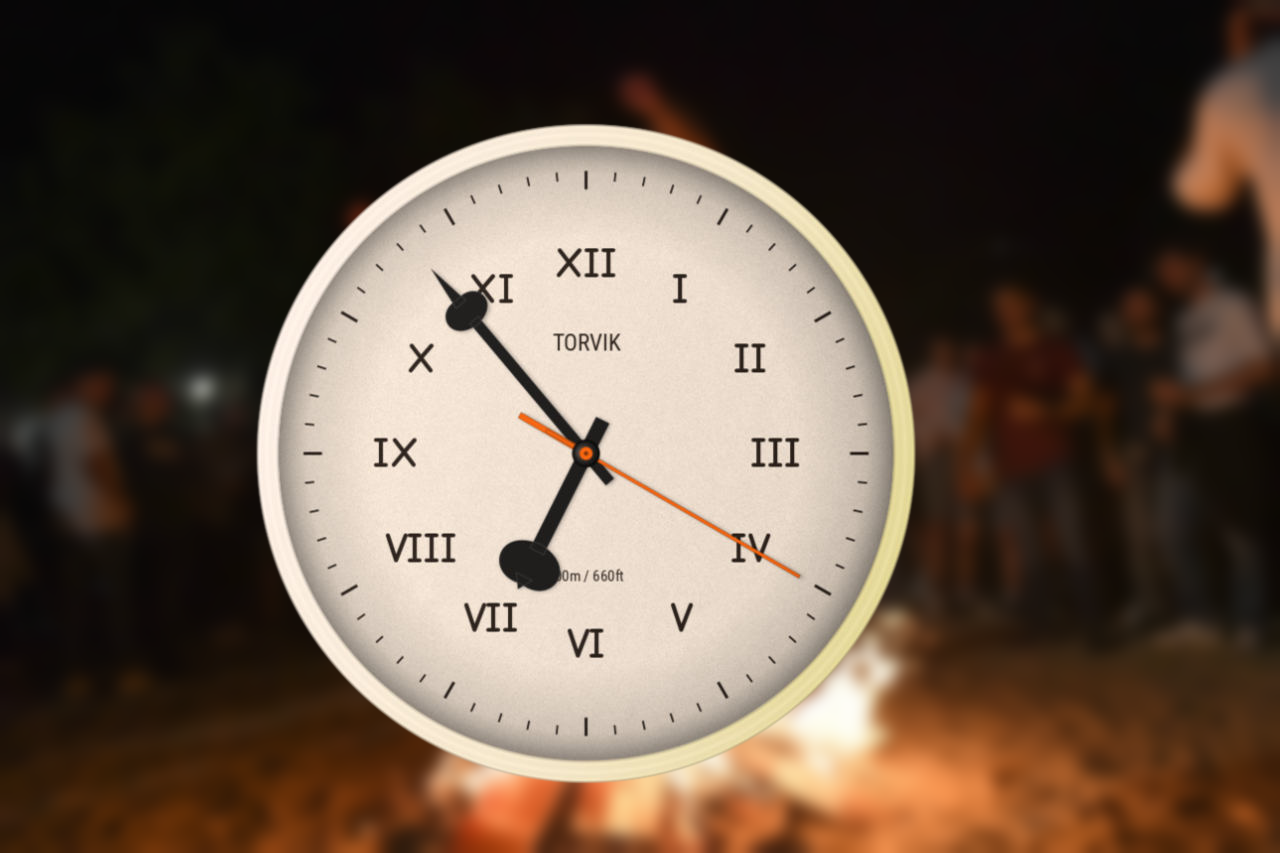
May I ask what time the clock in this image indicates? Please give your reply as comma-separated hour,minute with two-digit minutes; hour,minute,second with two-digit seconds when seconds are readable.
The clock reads 6,53,20
